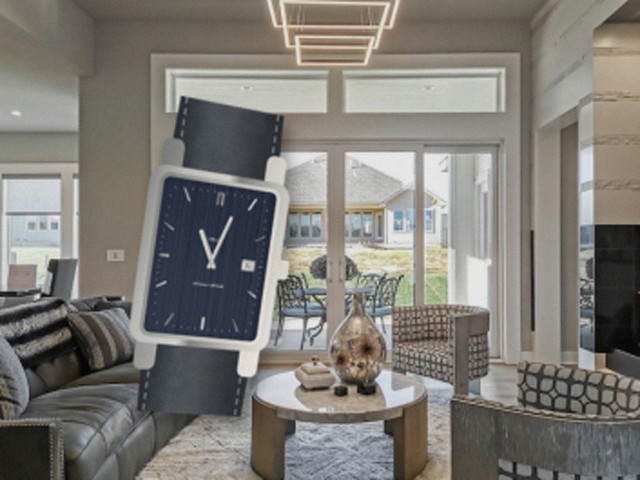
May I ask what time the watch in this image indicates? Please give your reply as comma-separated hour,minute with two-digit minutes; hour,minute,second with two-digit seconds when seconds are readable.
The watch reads 11,03
